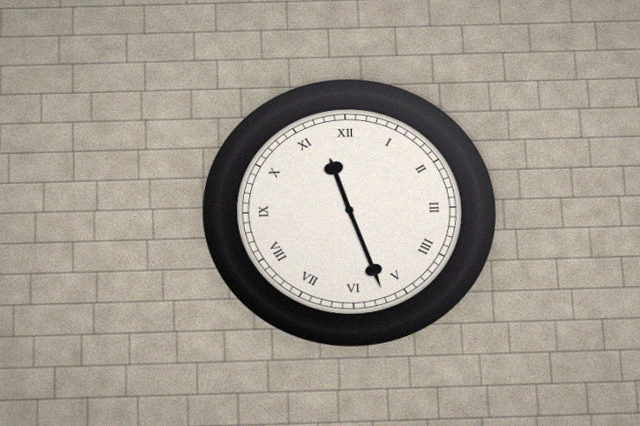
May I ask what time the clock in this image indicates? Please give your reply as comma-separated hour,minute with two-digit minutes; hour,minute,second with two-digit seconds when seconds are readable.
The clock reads 11,27
